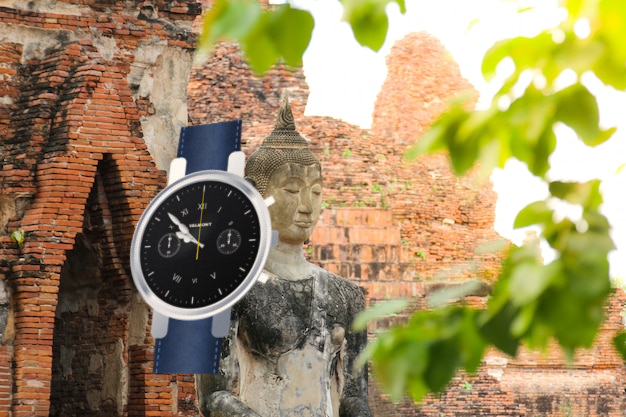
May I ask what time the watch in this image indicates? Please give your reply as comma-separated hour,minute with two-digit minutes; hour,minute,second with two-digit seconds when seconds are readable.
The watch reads 9,52
